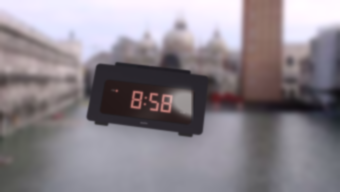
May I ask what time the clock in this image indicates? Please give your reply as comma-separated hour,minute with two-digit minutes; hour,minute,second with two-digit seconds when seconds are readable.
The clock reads 8,58
